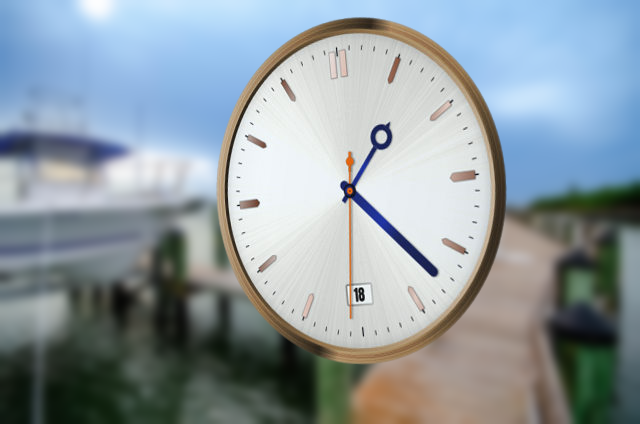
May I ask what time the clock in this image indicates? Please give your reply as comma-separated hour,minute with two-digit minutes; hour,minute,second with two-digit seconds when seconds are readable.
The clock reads 1,22,31
